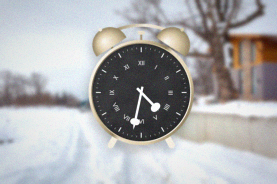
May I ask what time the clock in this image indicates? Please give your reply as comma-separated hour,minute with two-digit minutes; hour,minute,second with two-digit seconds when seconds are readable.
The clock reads 4,32
